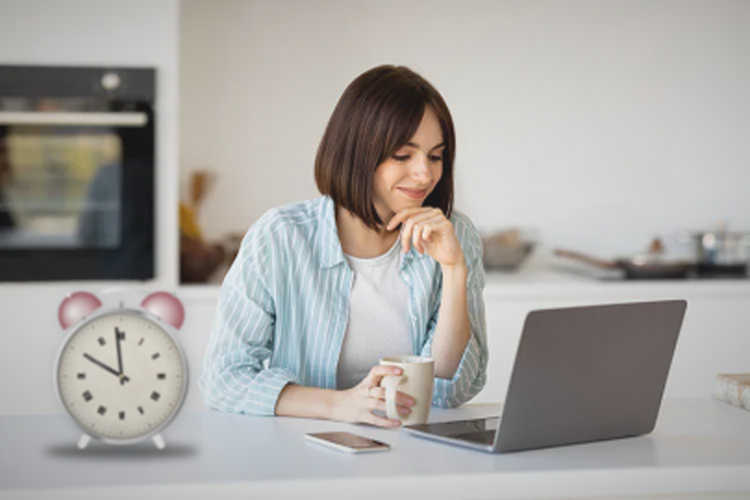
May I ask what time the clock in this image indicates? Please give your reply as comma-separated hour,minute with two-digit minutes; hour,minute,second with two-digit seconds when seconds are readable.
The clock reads 9,59
